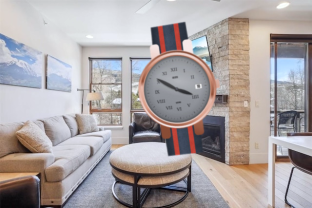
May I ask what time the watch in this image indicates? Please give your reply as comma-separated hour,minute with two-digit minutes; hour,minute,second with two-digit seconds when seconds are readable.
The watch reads 3,51
